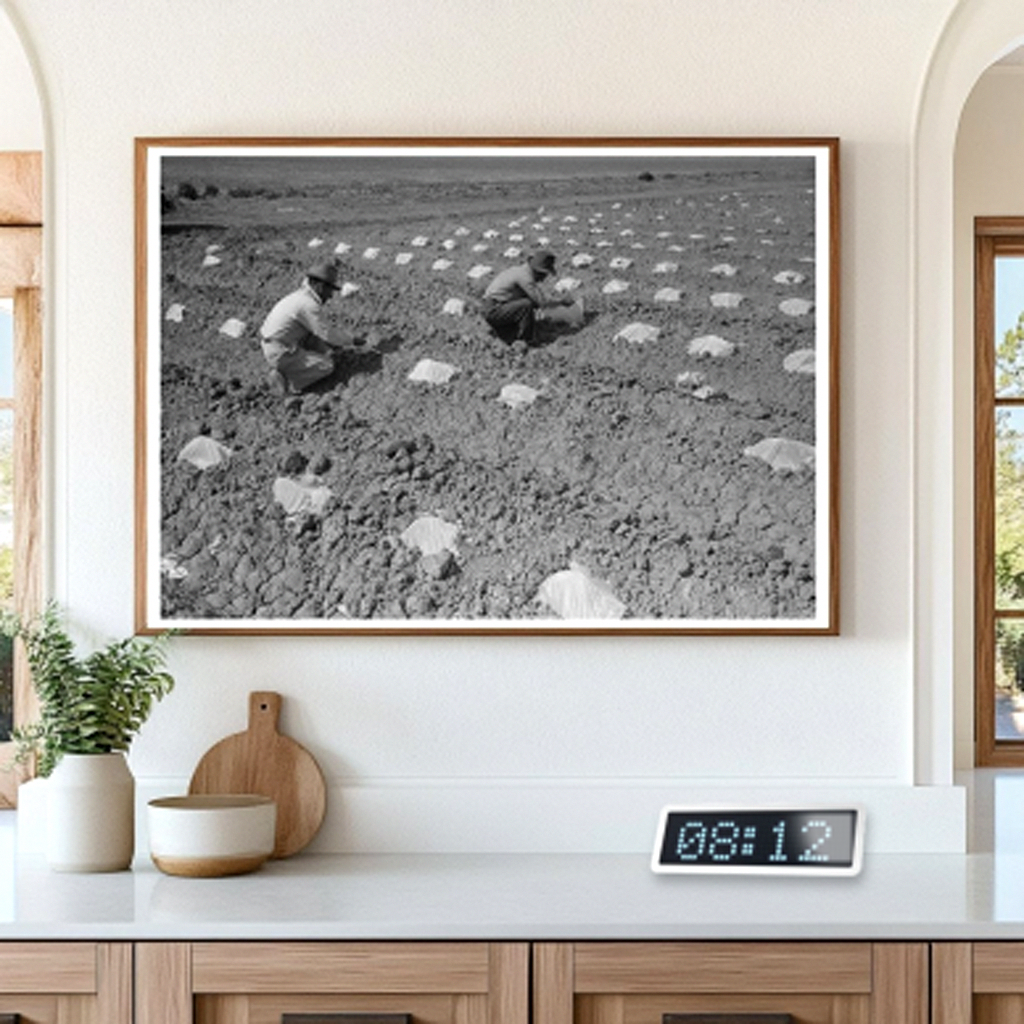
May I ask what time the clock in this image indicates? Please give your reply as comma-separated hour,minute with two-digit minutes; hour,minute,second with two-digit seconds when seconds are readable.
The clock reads 8,12
